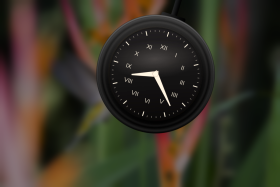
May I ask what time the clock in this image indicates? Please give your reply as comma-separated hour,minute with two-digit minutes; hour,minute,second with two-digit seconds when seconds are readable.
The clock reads 8,23
